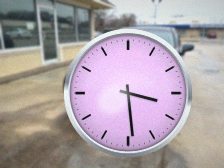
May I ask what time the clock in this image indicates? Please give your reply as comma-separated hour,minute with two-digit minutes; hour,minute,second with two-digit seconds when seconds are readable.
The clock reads 3,29
